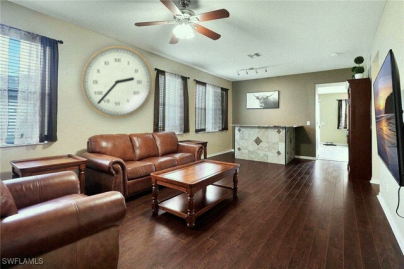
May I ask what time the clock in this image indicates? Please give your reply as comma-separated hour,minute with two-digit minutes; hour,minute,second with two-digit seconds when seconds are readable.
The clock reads 2,37
